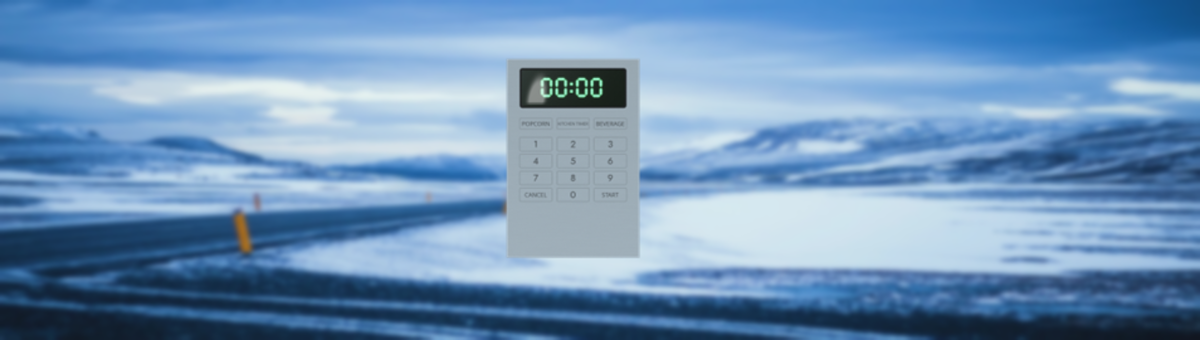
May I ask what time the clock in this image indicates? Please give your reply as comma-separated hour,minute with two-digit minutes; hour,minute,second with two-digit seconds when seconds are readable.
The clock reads 0,00
